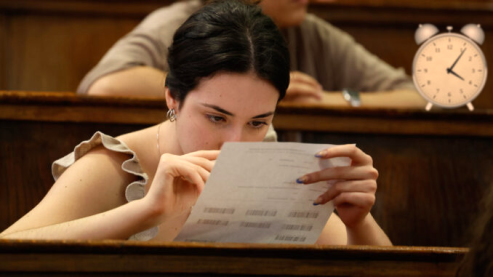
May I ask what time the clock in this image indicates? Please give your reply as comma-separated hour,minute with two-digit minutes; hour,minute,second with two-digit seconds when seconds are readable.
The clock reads 4,06
